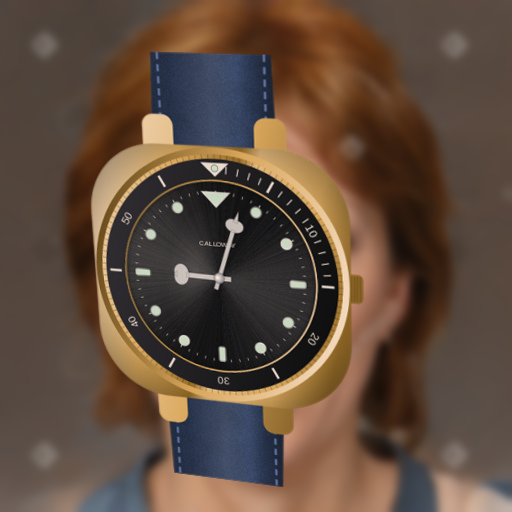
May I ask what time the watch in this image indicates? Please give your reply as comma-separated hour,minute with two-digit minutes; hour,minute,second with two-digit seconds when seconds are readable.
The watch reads 9,03
